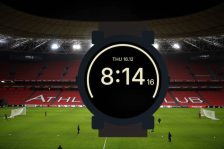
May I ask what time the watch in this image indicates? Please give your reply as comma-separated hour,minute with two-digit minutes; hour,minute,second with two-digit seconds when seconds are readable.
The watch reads 8,14,16
